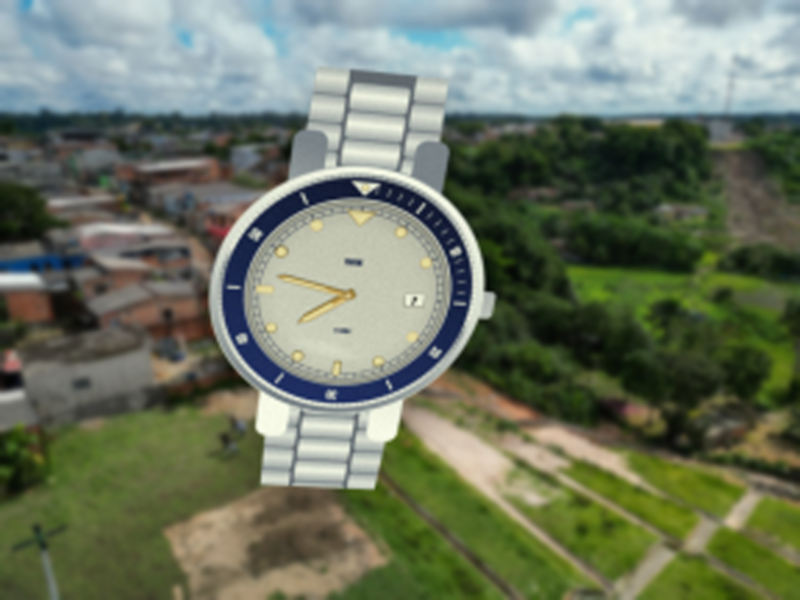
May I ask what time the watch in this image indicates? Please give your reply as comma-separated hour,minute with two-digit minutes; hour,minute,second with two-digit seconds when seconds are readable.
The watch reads 7,47
